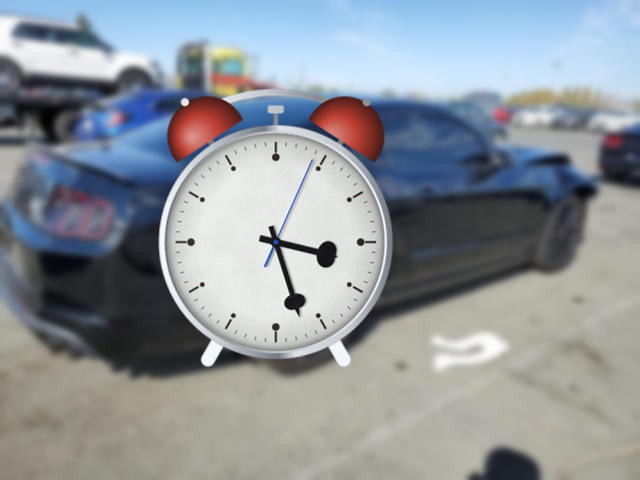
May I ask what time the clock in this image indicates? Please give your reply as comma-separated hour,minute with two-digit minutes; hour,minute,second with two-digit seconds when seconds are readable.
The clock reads 3,27,04
